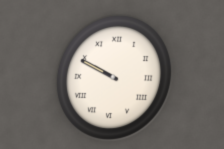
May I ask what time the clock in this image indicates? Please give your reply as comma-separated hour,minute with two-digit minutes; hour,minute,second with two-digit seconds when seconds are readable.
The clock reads 9,49
